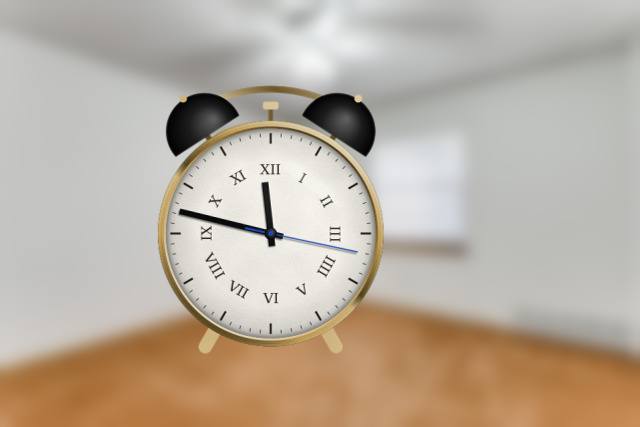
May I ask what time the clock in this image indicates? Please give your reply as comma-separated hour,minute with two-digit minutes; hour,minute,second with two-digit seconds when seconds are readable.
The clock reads 11,47,17
